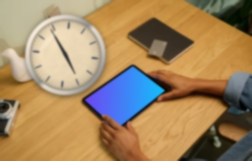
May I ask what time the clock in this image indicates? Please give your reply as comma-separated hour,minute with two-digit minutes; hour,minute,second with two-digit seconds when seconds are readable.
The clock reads 4,54
